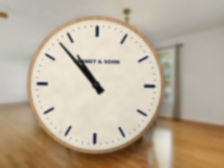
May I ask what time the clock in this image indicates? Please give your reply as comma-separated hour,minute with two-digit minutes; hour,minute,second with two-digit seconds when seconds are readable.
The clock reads 10,53
